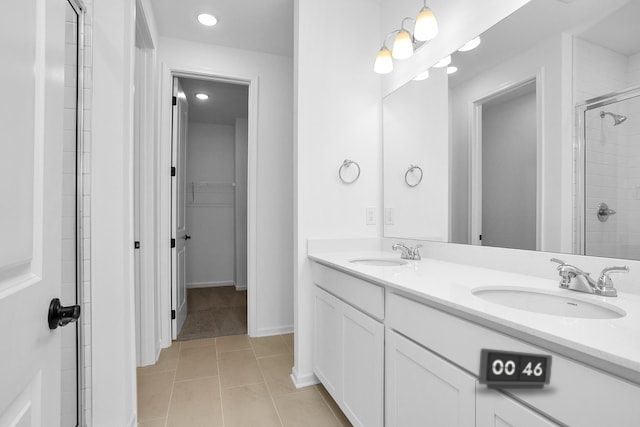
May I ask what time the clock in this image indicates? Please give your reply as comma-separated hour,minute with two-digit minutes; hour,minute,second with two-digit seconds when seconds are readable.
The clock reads 0,46
